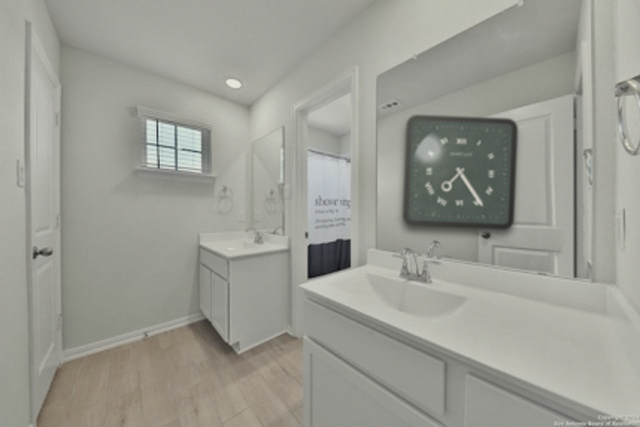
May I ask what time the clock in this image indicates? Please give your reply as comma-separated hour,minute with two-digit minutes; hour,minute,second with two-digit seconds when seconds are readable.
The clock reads 7,24
